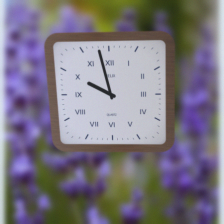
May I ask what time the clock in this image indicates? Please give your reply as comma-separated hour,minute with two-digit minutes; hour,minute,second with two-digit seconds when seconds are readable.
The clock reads 9,58
